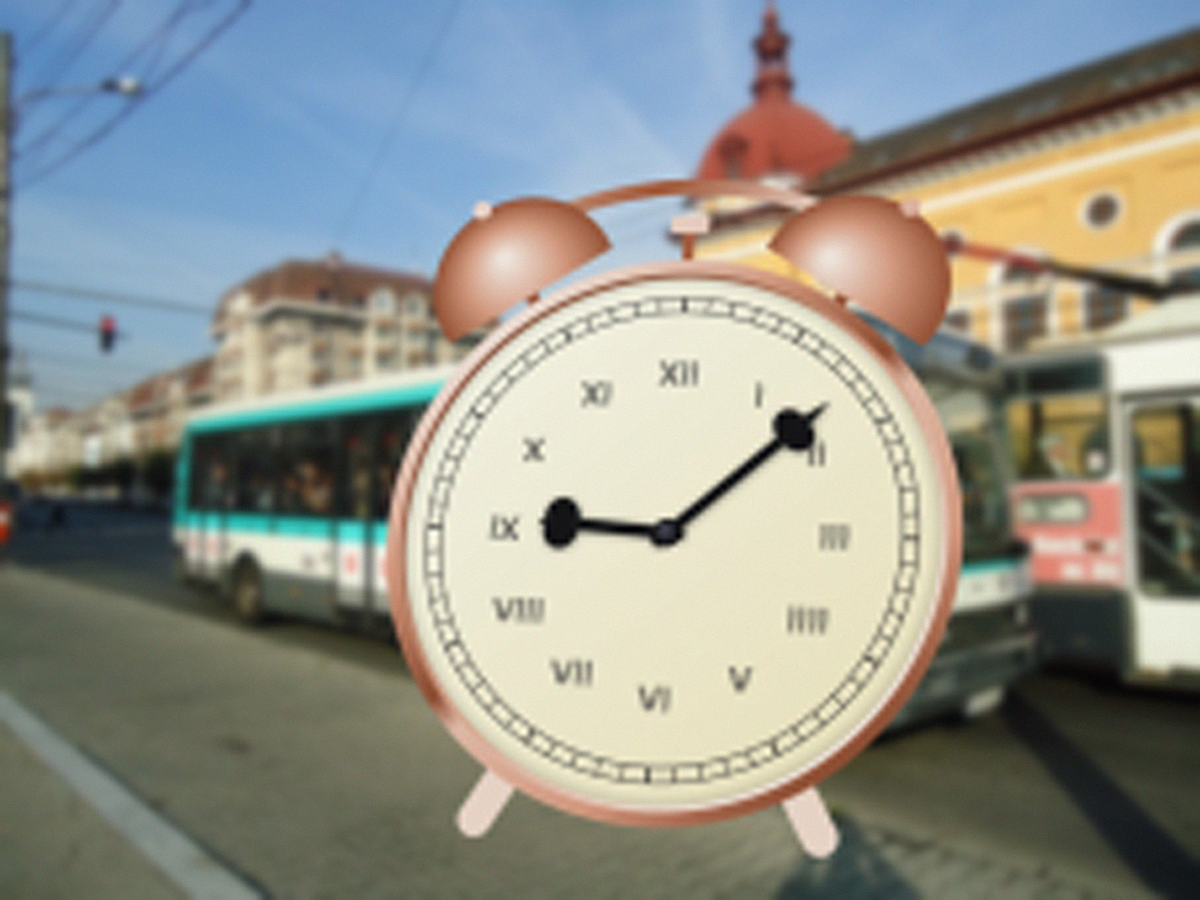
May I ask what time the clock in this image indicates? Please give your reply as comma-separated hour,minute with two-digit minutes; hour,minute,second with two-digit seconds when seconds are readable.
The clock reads 9,08
